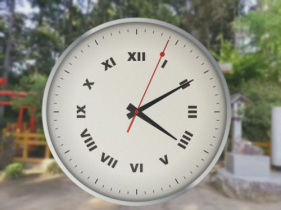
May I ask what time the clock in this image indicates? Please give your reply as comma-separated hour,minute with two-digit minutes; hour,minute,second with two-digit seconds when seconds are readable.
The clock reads 4,10,04
